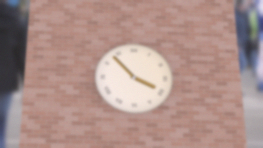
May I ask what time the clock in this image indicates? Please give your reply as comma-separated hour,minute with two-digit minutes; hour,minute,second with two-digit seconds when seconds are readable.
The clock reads 3,53
